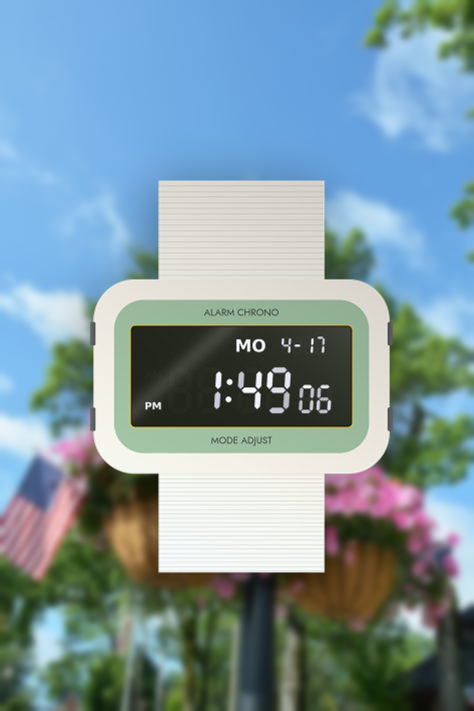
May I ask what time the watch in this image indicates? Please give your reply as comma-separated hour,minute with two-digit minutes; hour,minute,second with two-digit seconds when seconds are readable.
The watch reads 1,49,06
